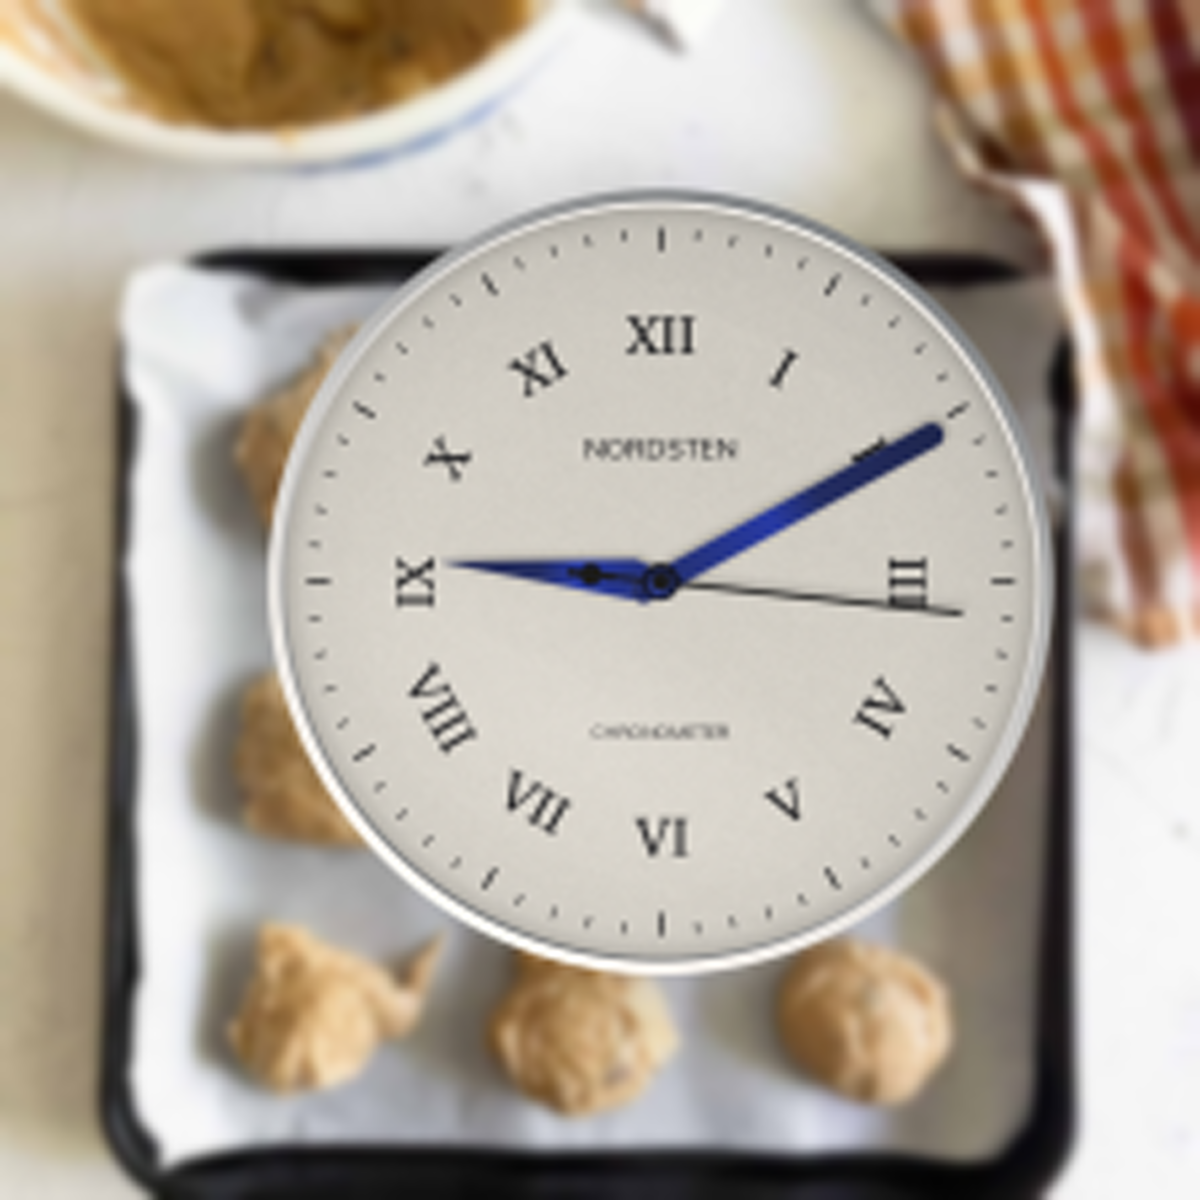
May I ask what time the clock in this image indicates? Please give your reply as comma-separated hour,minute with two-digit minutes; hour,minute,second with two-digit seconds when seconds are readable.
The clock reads 9,10,16
